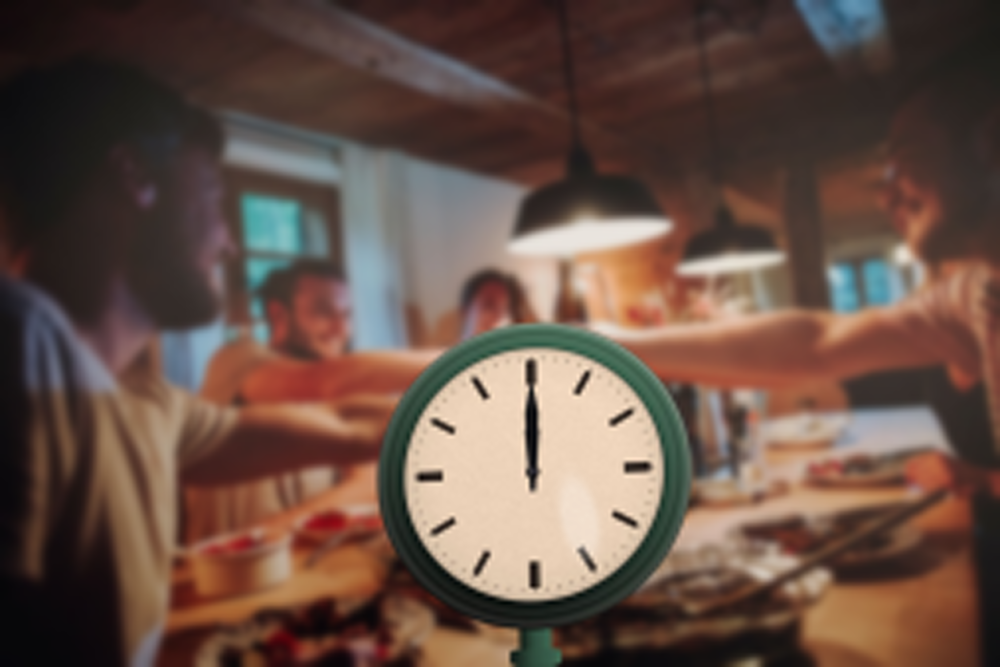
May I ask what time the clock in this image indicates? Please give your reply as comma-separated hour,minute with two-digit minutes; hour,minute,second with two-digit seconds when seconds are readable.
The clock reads 12,00
